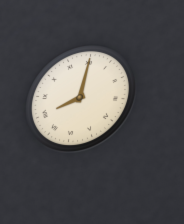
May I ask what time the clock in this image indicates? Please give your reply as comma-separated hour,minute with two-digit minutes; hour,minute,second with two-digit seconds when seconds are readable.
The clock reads 8,00
